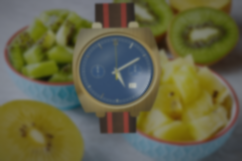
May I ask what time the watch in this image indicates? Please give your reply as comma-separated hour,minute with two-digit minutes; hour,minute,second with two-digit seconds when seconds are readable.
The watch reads 5,10
